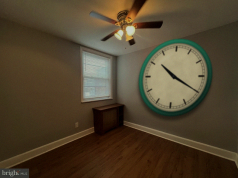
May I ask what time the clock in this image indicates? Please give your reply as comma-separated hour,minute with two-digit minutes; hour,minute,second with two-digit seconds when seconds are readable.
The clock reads 10,20
